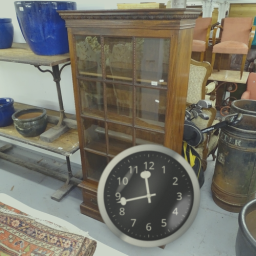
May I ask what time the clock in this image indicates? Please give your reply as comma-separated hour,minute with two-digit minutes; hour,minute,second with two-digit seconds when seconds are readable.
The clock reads 11,43
